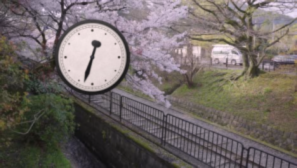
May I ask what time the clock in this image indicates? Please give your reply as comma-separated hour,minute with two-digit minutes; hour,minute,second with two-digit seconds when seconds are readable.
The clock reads 12,33
